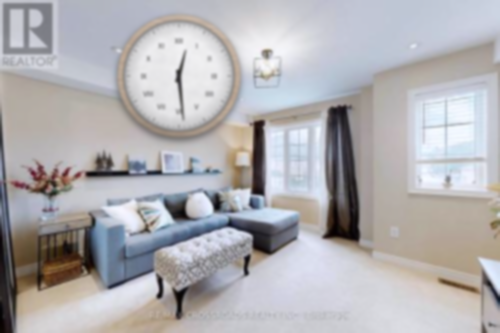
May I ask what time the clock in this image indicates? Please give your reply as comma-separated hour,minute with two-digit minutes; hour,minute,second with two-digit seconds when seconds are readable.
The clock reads 12,29
